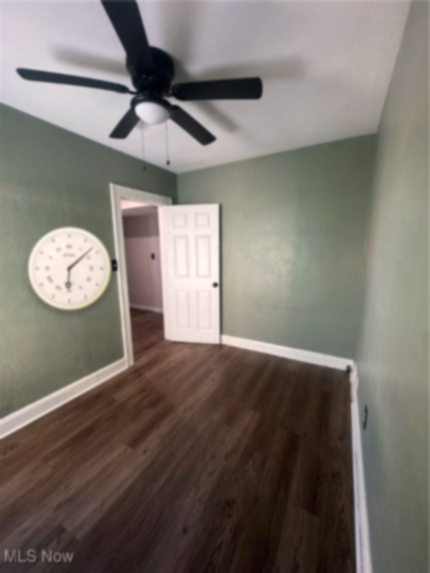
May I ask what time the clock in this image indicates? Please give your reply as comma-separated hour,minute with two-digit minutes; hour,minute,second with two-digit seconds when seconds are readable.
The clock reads 6,08
